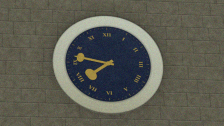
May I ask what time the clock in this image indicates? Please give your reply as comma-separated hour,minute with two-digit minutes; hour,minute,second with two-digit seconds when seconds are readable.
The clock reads 7,47
